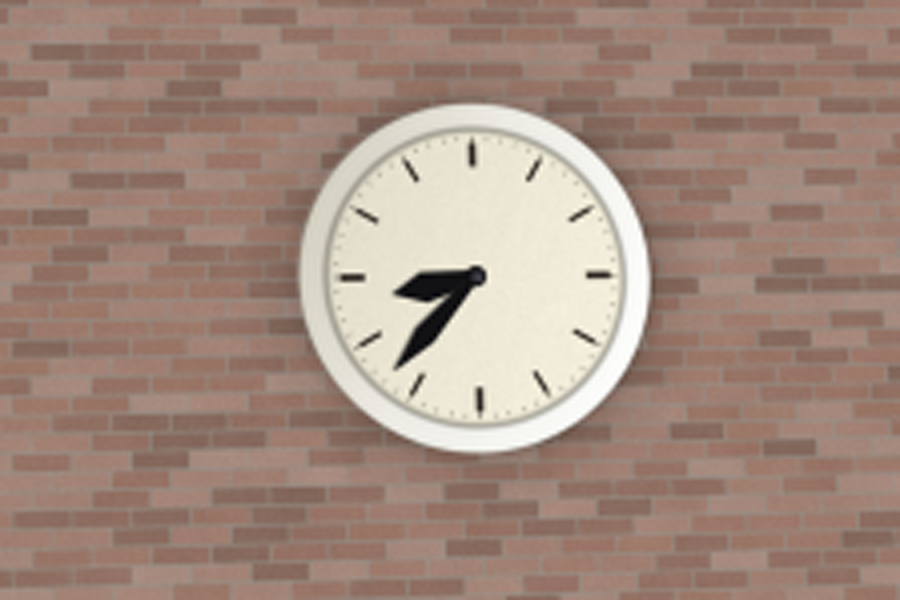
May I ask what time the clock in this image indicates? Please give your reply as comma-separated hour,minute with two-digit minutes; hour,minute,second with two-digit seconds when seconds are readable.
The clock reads 8,37
